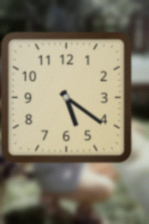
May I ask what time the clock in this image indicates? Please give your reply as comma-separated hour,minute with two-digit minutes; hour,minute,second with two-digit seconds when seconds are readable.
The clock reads 5,21
